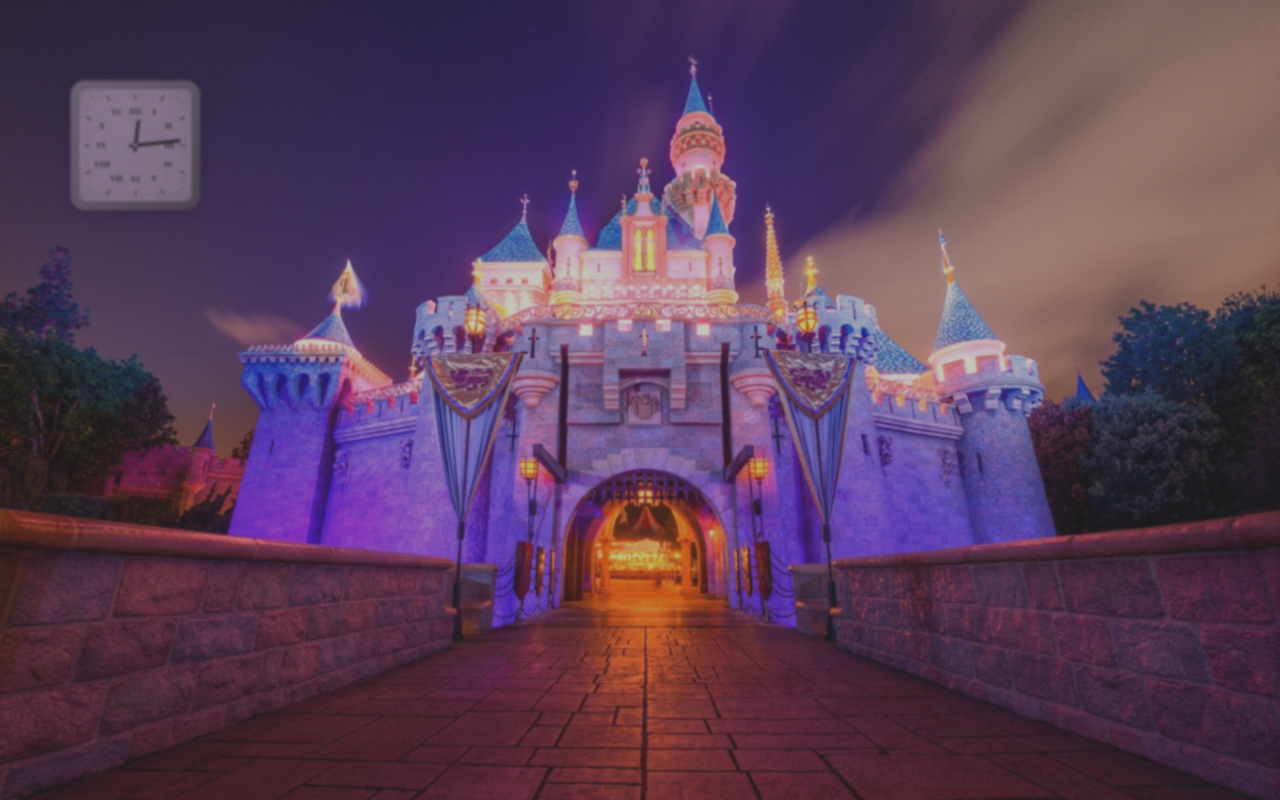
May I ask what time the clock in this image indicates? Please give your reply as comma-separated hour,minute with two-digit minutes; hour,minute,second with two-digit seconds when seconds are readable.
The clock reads 12,14
